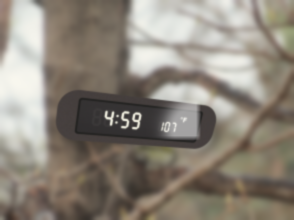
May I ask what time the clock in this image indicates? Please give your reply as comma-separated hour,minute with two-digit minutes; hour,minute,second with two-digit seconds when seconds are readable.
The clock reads 4,59
